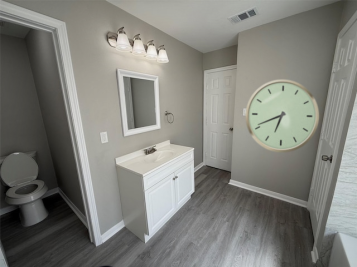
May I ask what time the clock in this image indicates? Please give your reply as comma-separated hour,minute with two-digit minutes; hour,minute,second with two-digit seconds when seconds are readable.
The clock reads 6,41
